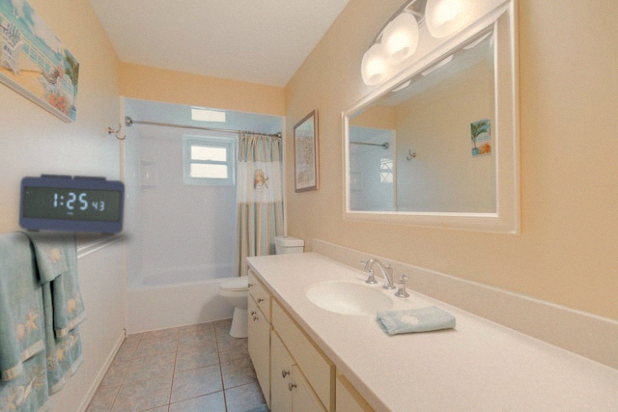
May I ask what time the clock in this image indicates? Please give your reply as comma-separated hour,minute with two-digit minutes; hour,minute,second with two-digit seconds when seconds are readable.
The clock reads 1,25,43
